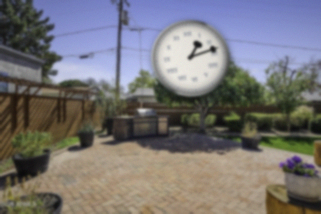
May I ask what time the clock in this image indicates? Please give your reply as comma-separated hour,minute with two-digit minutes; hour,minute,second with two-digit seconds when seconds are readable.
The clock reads 1,13
